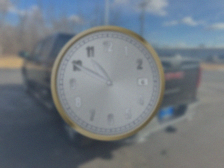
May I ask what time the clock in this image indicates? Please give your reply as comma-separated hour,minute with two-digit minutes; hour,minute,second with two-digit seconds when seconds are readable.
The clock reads 10,50
